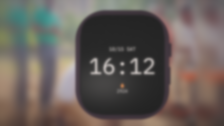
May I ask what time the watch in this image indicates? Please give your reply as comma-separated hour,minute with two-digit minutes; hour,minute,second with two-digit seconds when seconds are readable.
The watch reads 16,12
